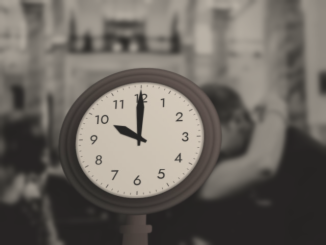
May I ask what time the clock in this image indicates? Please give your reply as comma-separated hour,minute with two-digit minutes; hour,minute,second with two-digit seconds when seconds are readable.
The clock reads 10,00
